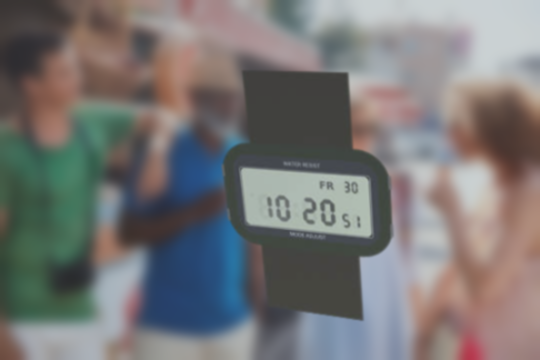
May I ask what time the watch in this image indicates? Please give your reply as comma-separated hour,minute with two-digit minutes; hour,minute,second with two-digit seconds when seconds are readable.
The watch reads 10,20,51
